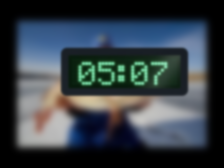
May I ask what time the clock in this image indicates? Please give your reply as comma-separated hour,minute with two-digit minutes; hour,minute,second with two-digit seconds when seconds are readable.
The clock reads 5,07
